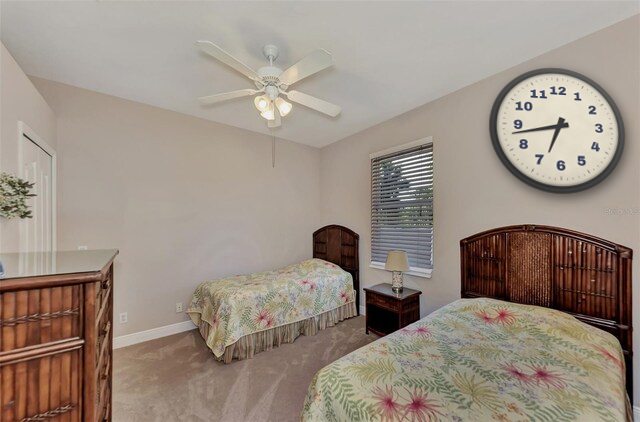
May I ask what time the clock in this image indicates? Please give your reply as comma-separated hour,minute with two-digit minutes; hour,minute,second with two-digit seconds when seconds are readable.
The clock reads 6,43
